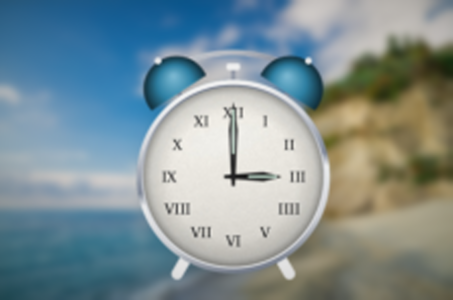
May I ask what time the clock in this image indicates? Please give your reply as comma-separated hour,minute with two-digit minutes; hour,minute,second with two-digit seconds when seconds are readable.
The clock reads 3,00
